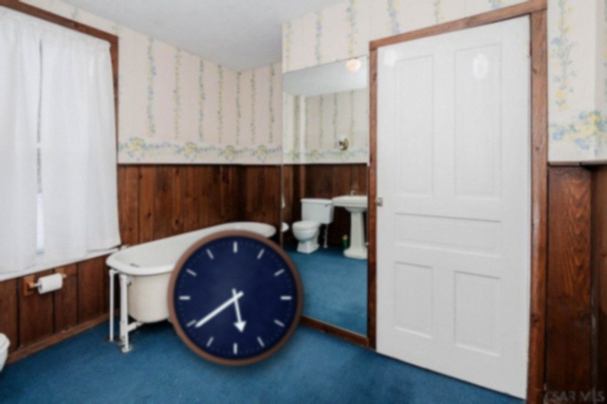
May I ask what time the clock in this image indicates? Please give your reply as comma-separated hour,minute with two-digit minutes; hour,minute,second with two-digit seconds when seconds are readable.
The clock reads 5,39
